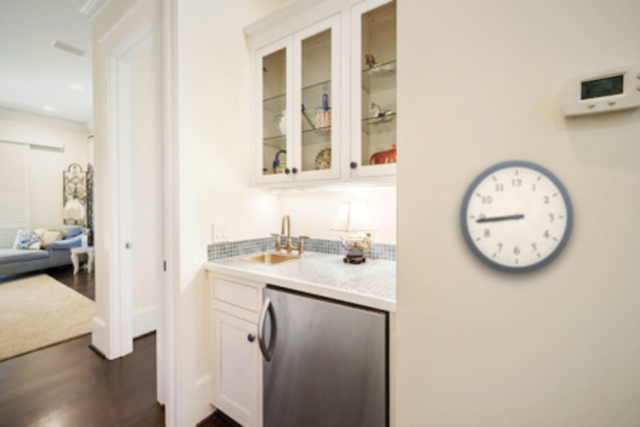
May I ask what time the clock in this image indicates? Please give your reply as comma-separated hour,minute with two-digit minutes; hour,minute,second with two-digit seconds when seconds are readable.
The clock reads 8,44
